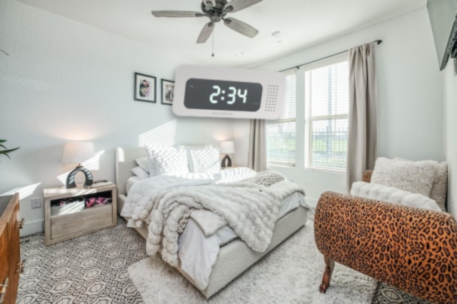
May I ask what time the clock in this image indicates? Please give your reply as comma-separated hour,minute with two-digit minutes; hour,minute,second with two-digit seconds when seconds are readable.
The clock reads 2,34
